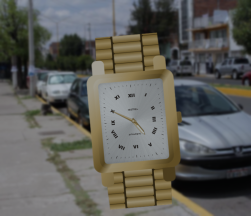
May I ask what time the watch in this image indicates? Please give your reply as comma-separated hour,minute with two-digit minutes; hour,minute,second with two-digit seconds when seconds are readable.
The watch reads 4,50
